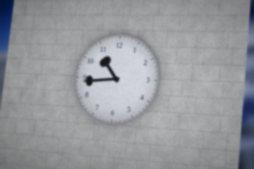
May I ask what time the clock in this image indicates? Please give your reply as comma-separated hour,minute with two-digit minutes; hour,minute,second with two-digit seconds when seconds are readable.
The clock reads 10,44
